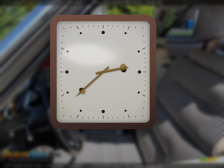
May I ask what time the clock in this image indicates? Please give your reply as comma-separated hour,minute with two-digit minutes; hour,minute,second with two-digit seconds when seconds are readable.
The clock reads 2,38
